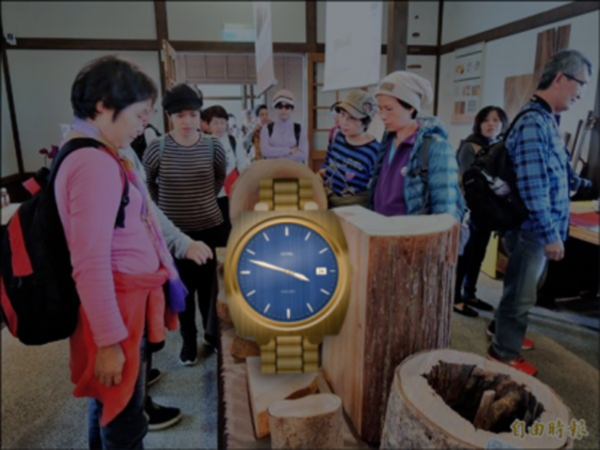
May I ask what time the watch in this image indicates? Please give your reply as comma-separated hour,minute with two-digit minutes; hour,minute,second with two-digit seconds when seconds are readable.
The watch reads 3,48
